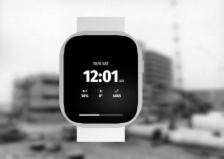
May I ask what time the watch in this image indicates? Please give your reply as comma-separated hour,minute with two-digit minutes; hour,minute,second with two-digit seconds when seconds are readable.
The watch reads 12,01
